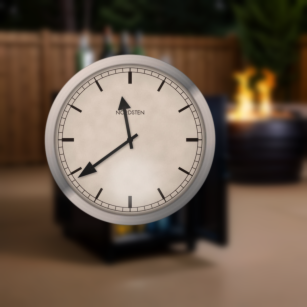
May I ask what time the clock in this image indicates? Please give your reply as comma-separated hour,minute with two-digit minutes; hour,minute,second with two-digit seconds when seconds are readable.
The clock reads 11,39
